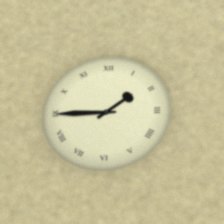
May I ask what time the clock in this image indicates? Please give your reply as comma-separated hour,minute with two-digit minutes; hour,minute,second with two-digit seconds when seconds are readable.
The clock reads 1,45
